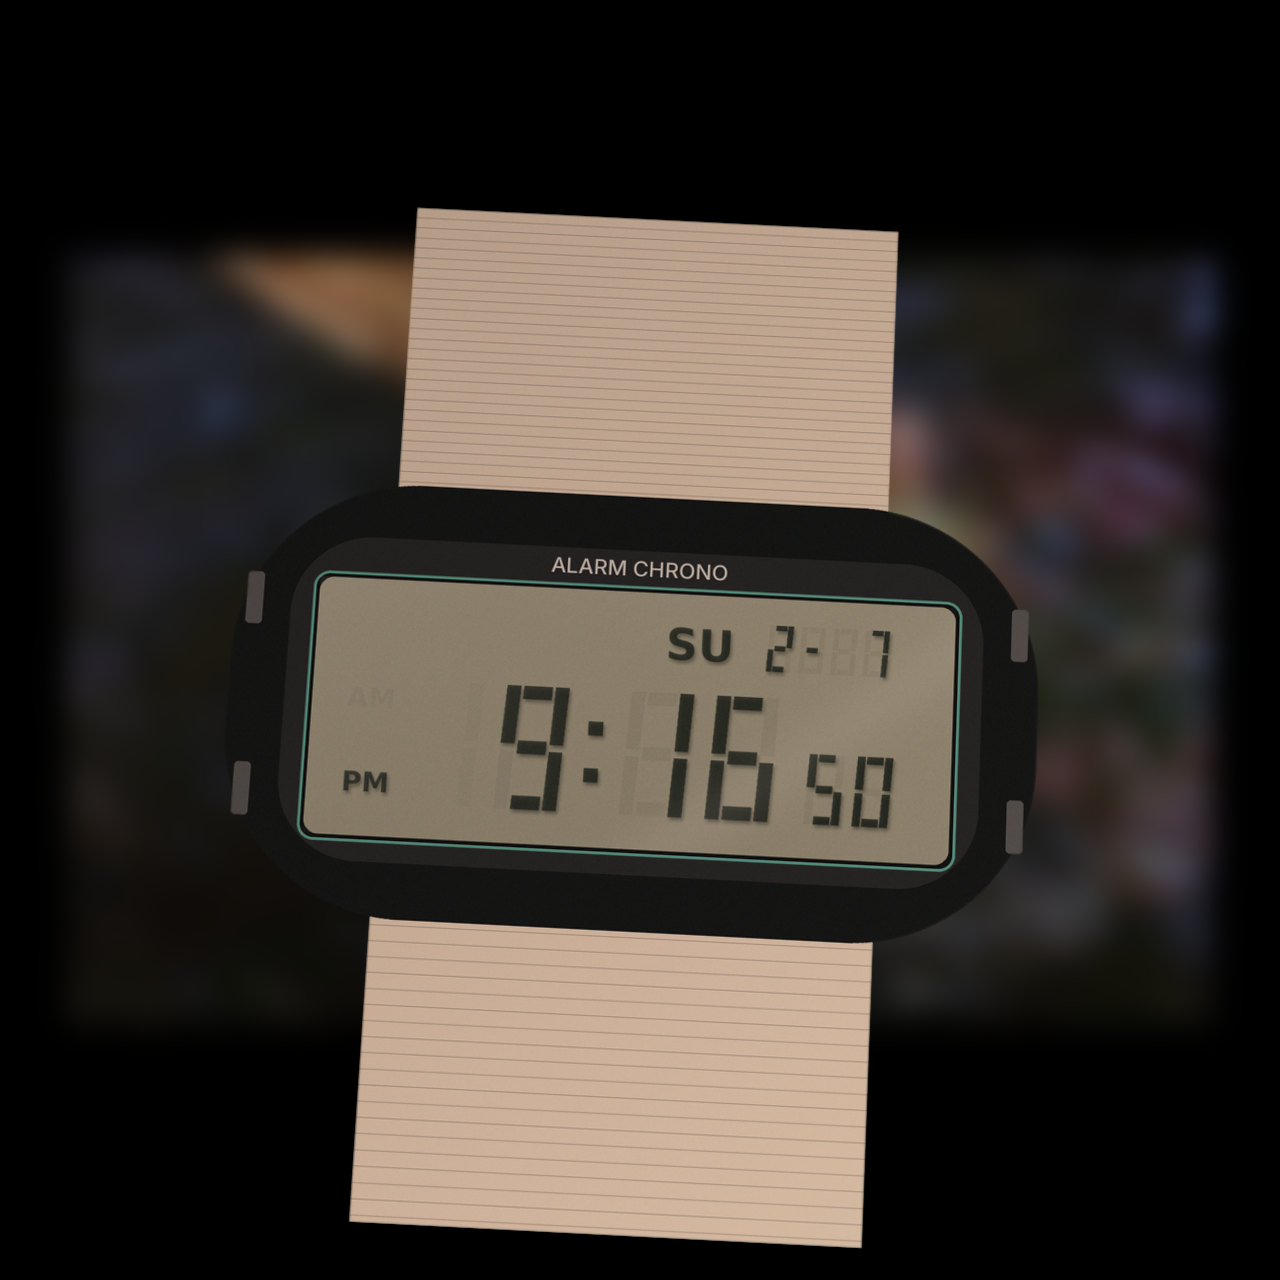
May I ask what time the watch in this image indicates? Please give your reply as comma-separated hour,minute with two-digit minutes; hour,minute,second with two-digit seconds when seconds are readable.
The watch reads 9,16,50
